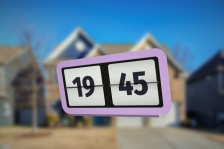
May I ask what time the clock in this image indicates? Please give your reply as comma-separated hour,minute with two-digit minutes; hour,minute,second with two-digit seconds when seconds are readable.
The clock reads 19,45
